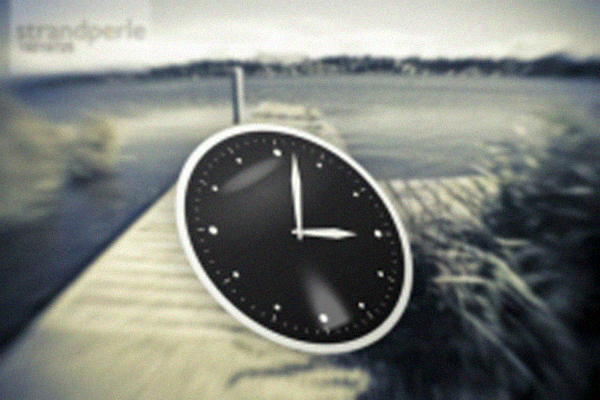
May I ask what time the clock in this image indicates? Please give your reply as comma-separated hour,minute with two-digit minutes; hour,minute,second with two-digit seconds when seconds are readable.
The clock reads 3,02
